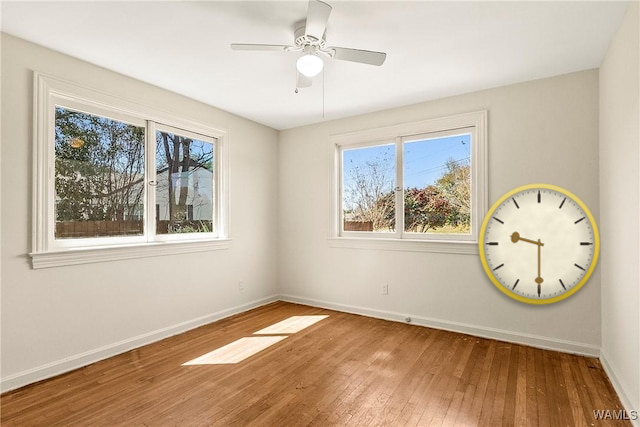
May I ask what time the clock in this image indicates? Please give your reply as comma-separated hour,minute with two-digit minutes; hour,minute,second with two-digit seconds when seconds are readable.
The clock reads 9,30
